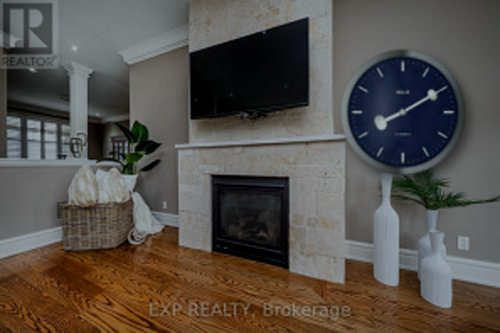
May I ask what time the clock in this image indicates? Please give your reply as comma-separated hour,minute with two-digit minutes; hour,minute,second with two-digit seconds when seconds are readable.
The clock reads 8,10
